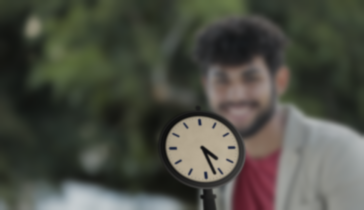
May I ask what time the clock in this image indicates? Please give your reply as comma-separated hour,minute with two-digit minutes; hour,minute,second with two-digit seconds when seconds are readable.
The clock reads 4,27
